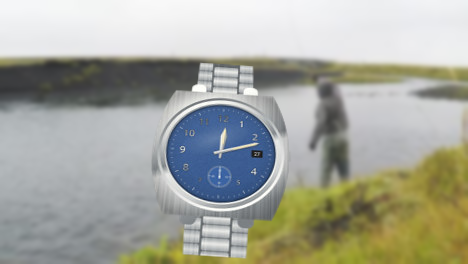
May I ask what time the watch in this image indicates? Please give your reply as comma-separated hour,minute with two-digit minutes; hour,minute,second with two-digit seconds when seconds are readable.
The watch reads 12,12
